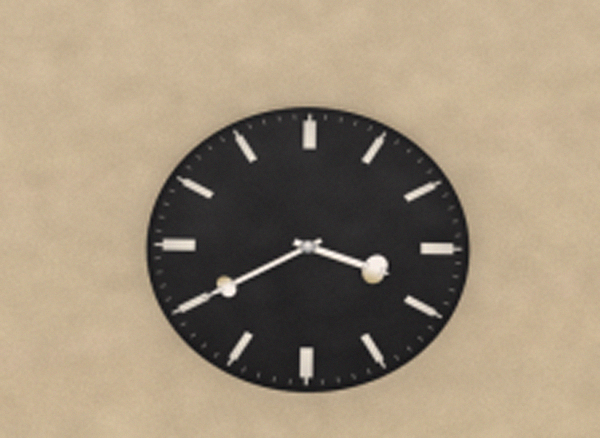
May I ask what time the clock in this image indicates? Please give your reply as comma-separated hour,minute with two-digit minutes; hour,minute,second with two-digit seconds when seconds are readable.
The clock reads 3,40
